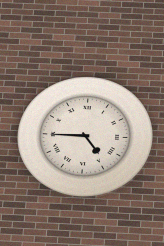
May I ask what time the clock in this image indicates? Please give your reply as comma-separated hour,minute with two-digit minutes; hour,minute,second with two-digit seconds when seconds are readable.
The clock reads 4,45
